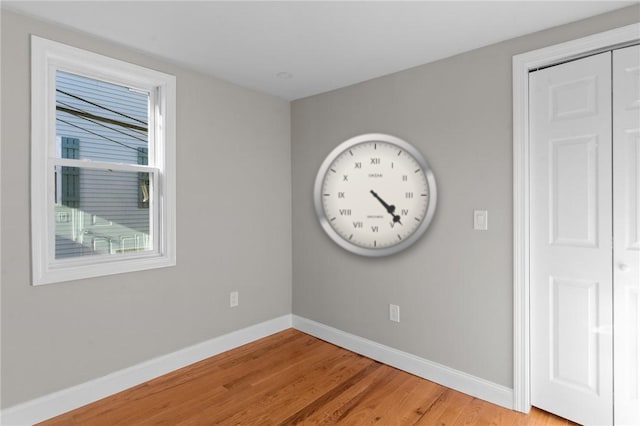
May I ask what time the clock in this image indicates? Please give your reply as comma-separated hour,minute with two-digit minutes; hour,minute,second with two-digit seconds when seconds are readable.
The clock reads 4,23
